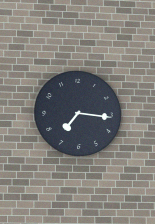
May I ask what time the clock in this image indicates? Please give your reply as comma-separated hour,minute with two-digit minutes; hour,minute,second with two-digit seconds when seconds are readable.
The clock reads 7,16
